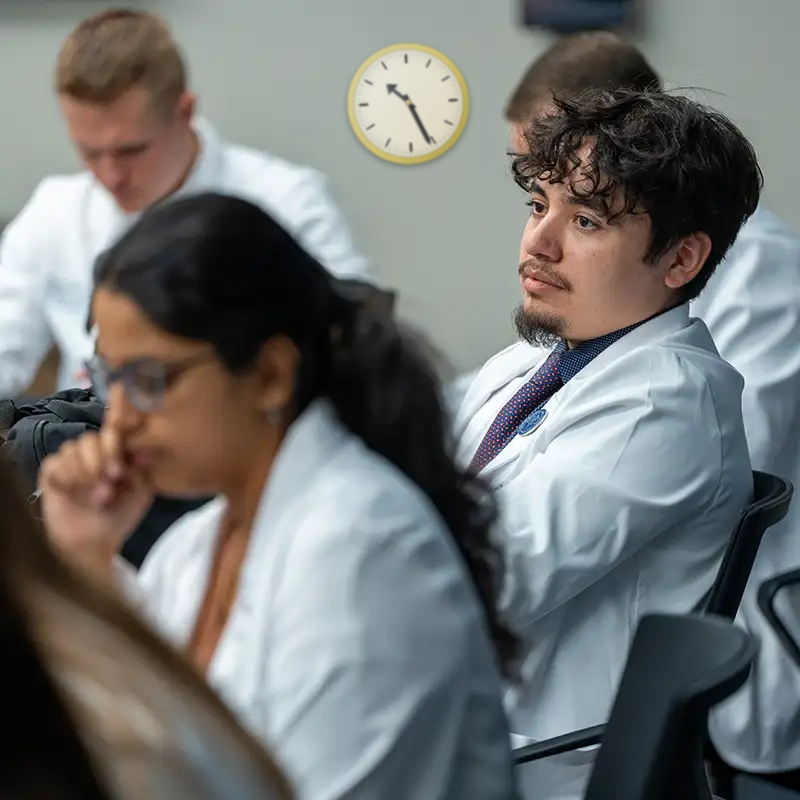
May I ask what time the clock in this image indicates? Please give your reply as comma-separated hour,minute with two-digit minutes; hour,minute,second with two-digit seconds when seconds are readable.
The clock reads 10,26
